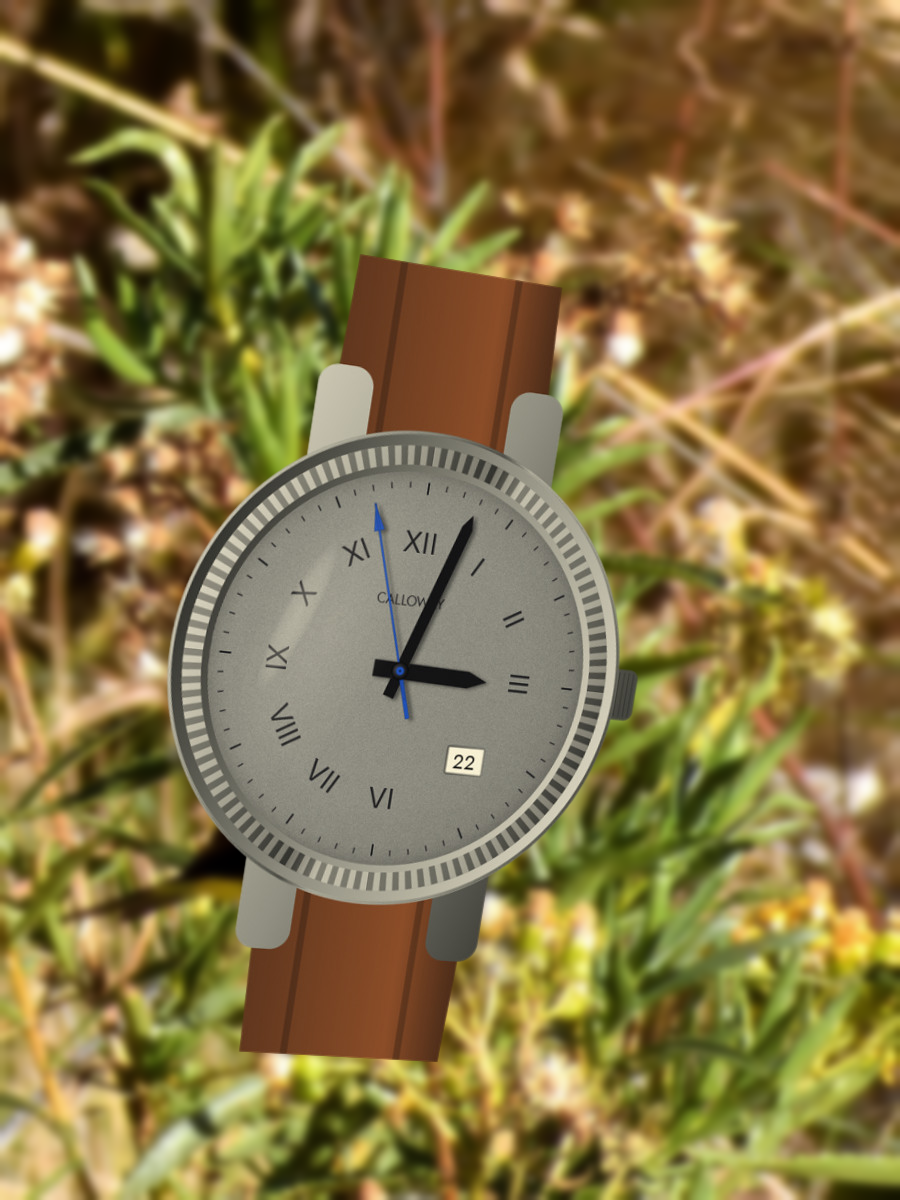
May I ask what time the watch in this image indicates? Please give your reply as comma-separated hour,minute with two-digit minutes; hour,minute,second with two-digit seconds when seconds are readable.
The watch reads 3,02,57
